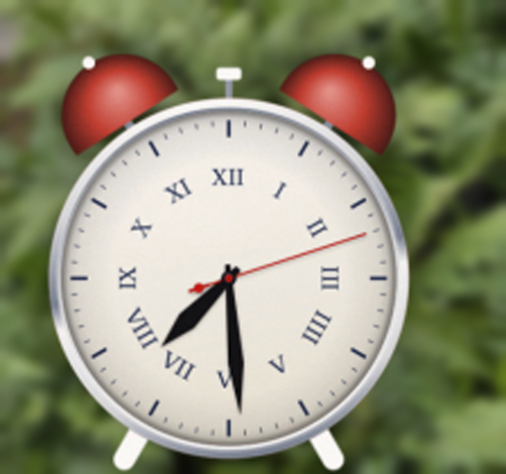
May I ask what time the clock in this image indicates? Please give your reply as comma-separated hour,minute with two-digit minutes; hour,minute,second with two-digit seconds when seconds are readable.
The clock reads 7,29,12
